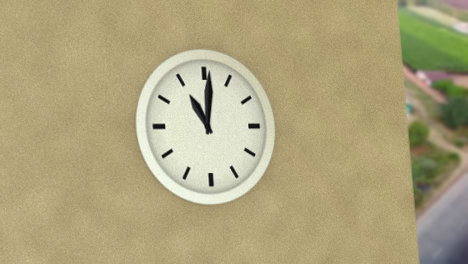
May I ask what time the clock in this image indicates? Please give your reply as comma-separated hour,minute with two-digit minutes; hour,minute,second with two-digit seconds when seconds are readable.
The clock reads 11,01
